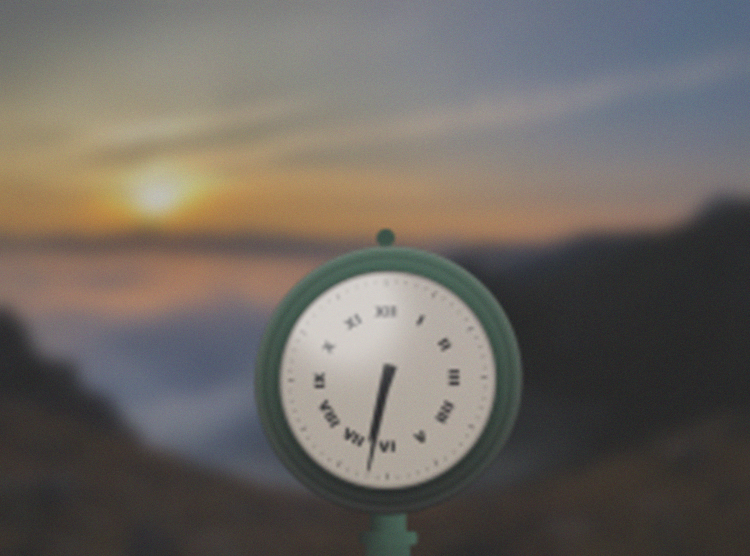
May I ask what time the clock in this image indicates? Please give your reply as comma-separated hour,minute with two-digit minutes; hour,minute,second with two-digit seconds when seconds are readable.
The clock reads 6,32
